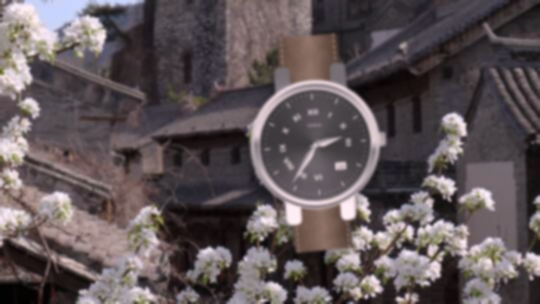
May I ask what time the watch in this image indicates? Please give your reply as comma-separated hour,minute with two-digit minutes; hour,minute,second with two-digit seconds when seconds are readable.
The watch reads 2,36
